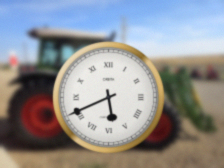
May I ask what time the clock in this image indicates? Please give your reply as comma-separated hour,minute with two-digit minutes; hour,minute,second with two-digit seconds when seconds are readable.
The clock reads 5,41
